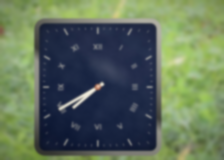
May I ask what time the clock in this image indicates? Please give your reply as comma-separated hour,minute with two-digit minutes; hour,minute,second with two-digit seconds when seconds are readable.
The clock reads 7,40
